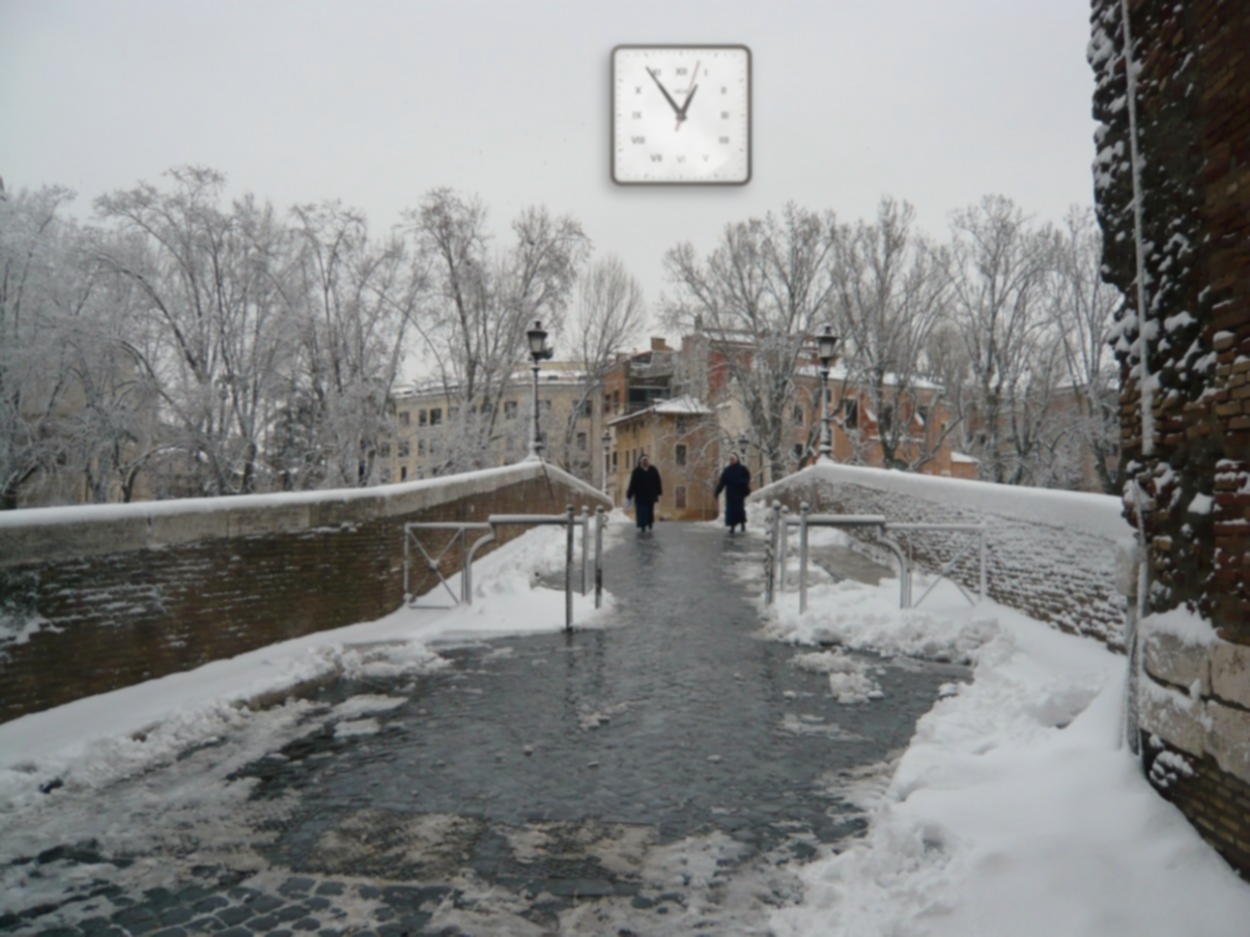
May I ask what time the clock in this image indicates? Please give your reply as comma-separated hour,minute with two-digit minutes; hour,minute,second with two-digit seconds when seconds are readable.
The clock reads 12,54,03
